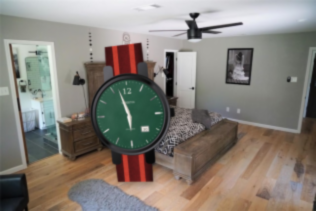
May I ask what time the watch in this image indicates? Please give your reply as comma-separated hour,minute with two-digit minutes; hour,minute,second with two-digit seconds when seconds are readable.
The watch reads 5,57
